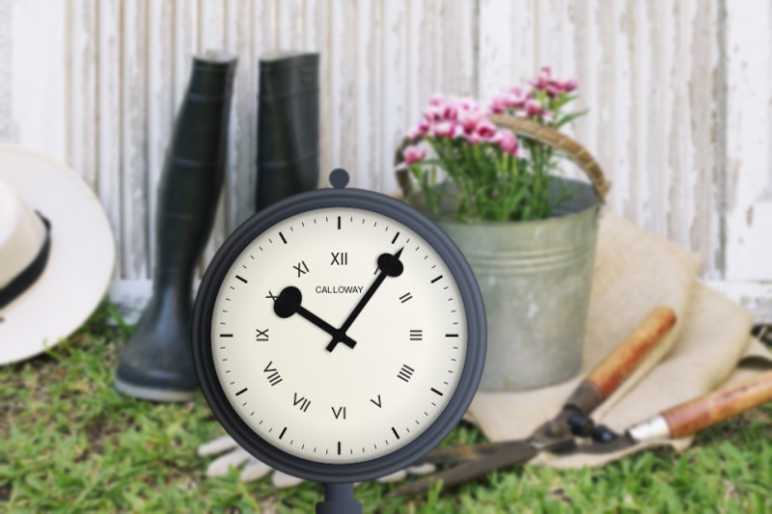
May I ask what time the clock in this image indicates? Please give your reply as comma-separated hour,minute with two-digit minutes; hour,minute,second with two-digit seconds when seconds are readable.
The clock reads 10,06
